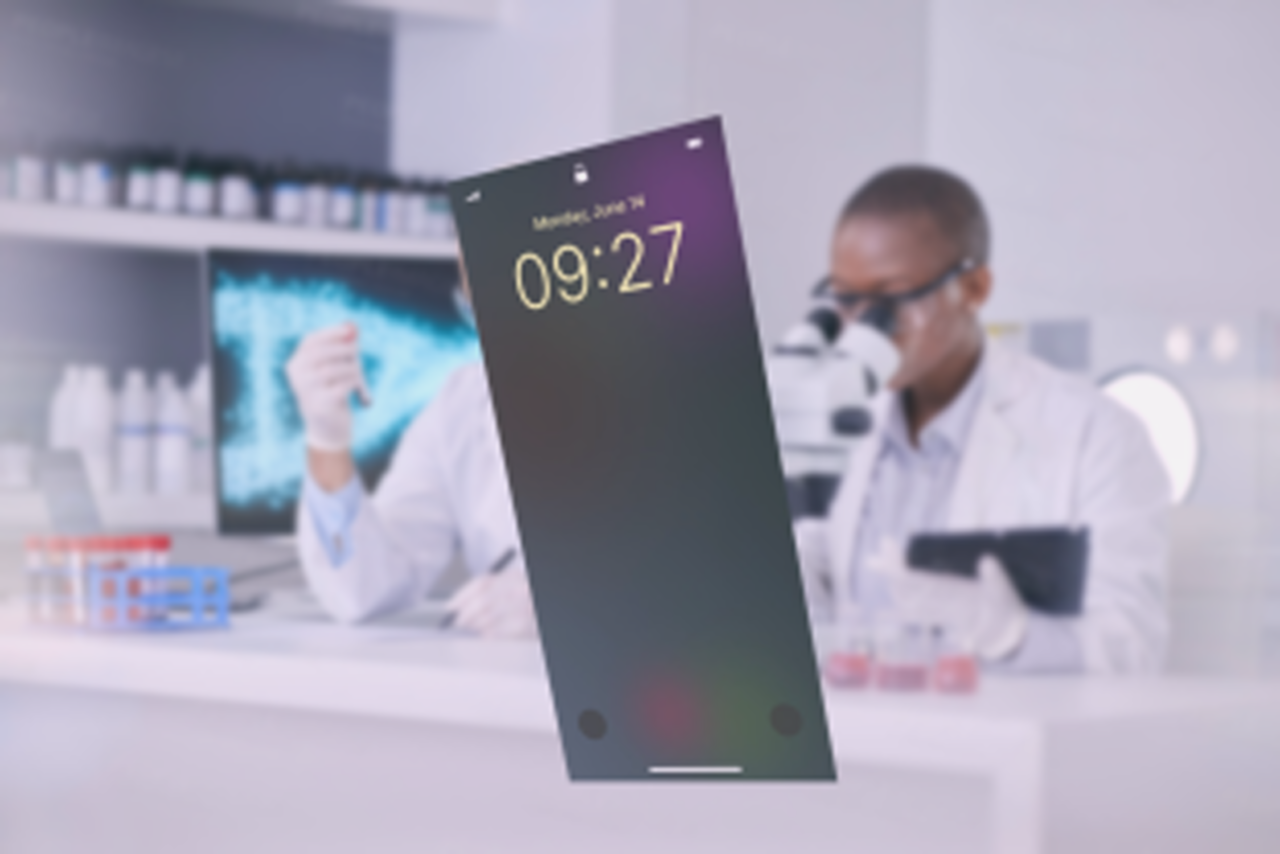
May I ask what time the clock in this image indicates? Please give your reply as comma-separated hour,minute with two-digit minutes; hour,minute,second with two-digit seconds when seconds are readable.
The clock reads 9,27
